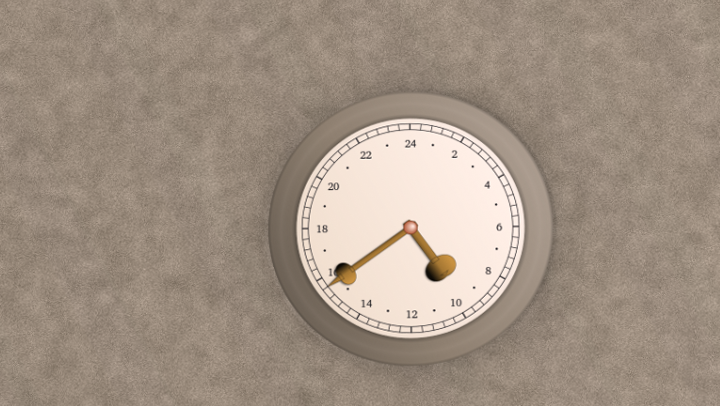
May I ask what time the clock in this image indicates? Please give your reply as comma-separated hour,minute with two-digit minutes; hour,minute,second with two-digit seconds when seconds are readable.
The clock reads 9,39
